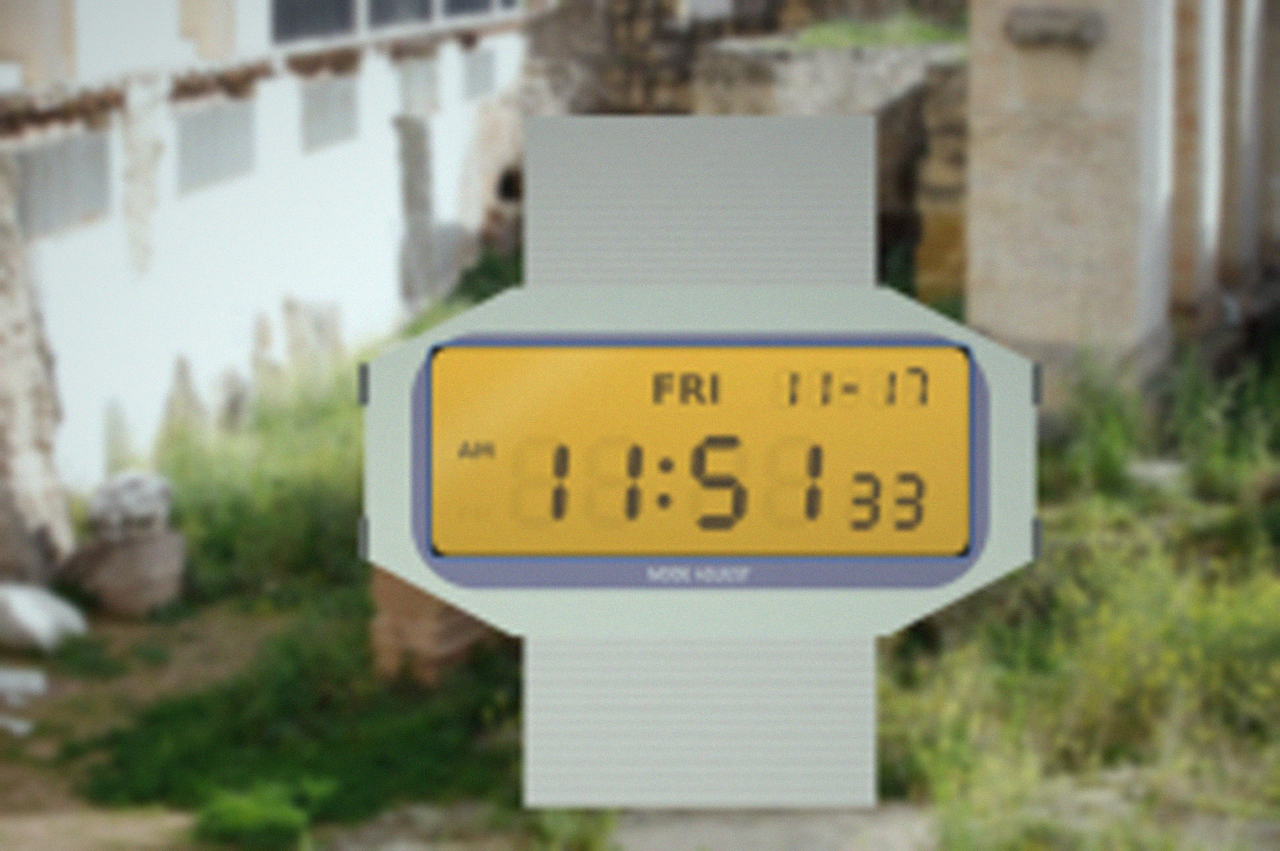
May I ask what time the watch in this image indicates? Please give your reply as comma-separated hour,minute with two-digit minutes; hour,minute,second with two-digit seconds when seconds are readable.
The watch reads 11,51,33
